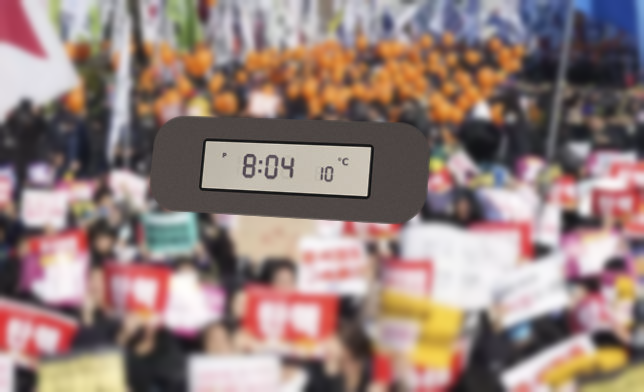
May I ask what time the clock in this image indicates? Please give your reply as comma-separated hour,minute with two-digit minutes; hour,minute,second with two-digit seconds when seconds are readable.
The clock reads 8,04
